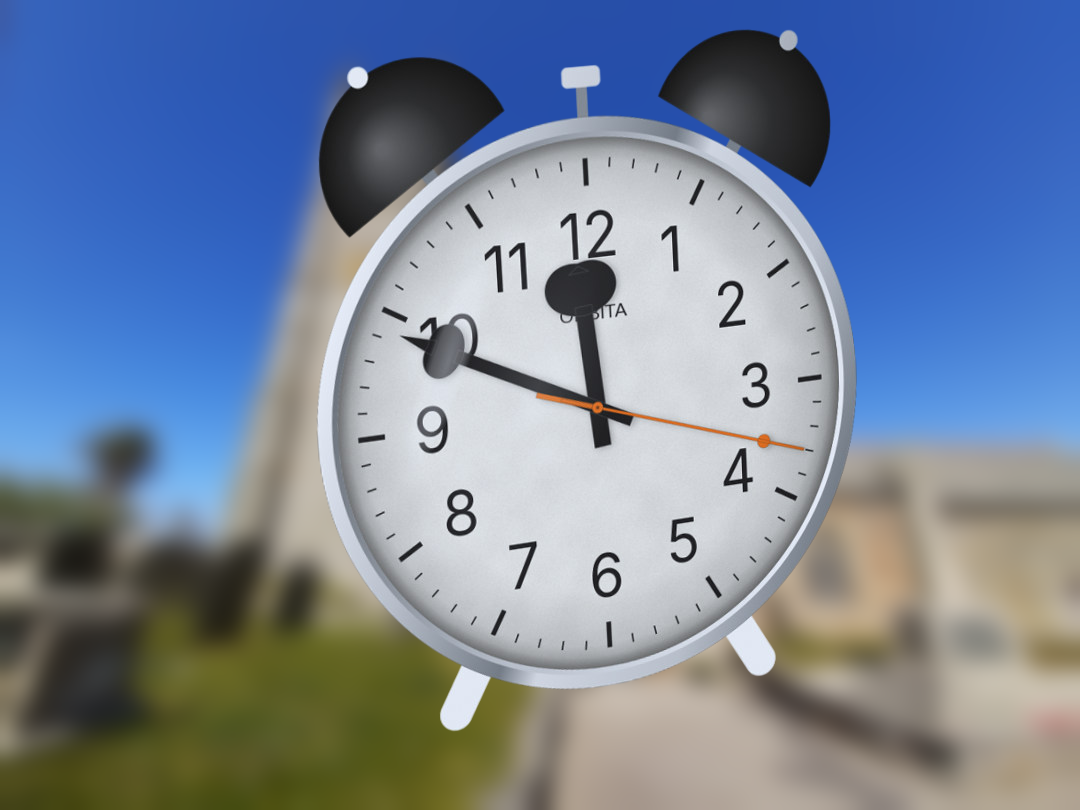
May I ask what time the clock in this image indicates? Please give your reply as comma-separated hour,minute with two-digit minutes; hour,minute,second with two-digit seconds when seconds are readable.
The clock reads 11,49,18
